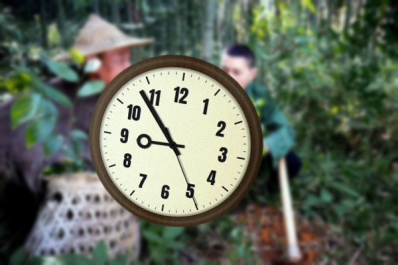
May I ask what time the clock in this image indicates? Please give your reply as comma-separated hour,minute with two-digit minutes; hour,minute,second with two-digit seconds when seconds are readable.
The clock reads 8,53,25
